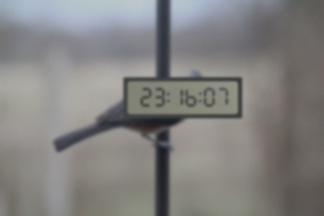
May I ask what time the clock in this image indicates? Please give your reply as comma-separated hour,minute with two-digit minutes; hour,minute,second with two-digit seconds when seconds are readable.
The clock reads 23,16,07
